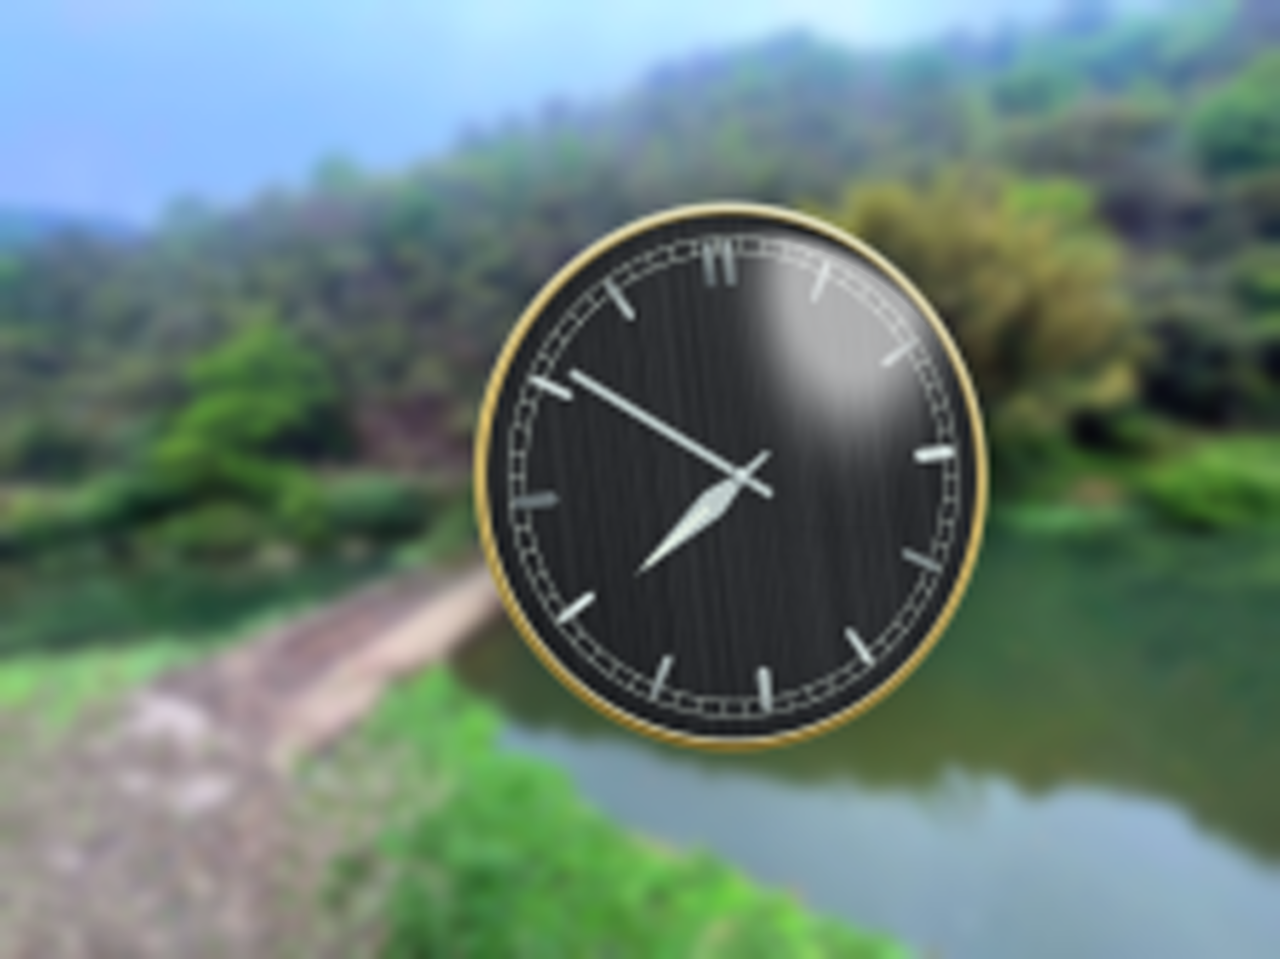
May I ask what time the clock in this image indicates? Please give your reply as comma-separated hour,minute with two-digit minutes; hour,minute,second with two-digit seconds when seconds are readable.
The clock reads 7,51
